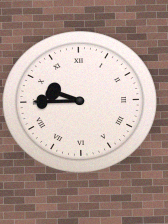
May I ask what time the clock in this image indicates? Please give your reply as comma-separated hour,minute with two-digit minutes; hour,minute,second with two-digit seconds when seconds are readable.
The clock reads 9,45
